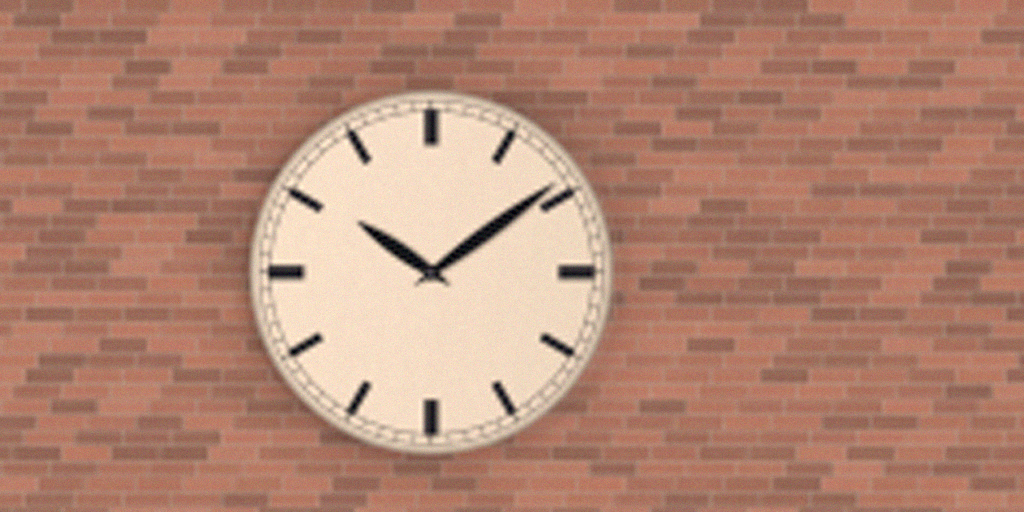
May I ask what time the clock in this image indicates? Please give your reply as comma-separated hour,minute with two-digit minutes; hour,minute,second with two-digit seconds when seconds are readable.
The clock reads 10,09
